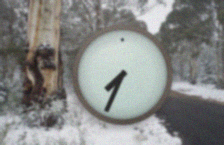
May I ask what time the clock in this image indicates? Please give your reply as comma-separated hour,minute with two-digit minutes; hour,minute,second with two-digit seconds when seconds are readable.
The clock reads 7,34
